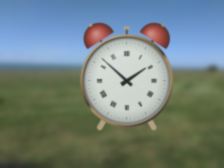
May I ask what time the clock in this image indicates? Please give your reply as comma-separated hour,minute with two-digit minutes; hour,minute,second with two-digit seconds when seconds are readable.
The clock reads 1,52
